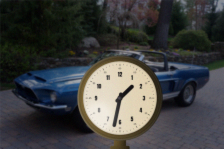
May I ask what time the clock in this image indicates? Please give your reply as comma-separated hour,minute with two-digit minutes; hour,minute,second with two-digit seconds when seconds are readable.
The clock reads 1,32
